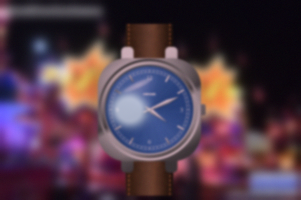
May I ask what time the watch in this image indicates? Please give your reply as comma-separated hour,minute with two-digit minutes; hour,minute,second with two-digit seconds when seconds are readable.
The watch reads 4,11
